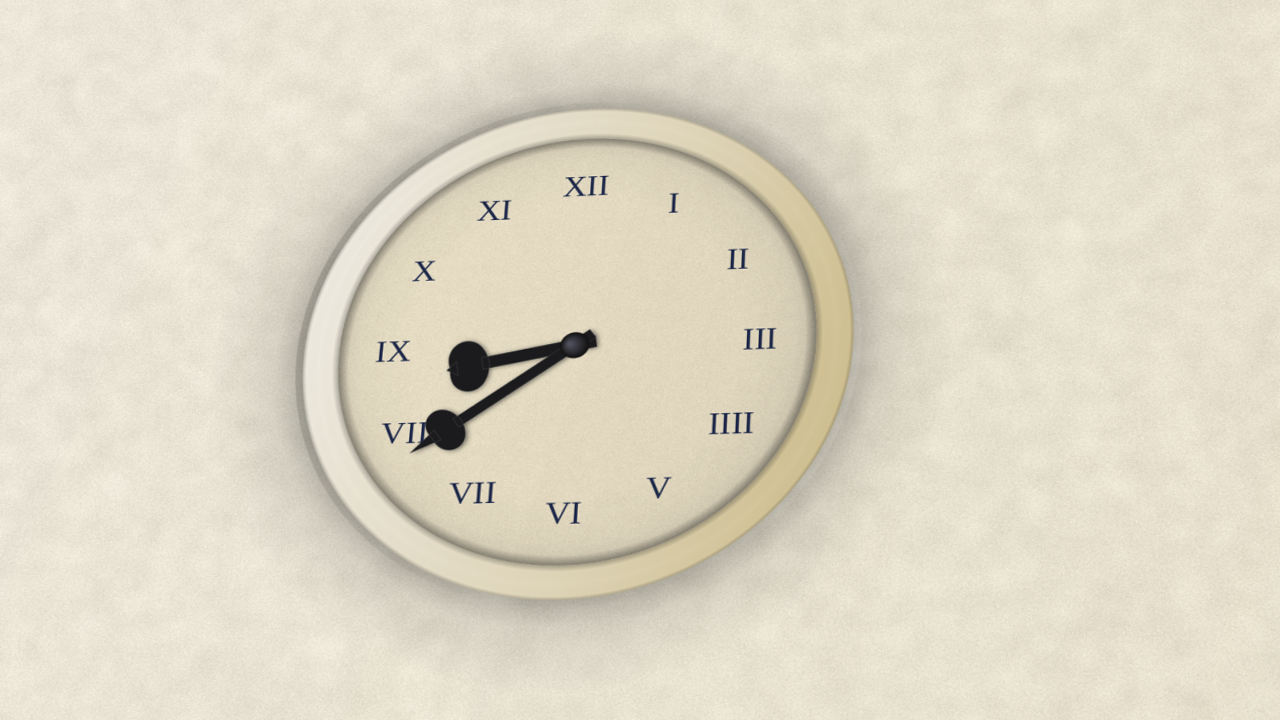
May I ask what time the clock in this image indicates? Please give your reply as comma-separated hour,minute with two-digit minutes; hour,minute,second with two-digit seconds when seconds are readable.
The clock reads 8,39
